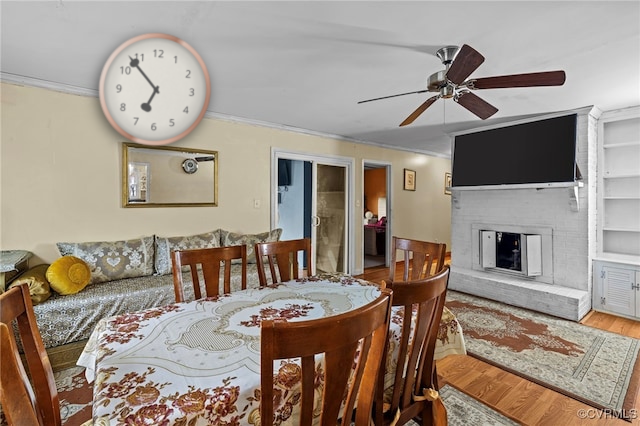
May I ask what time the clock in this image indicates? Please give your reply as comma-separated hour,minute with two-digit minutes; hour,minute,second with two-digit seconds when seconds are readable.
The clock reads 6,53
